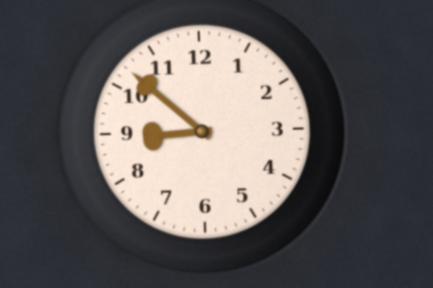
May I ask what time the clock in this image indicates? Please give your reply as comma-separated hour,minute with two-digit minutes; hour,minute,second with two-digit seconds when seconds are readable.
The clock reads 8,52
